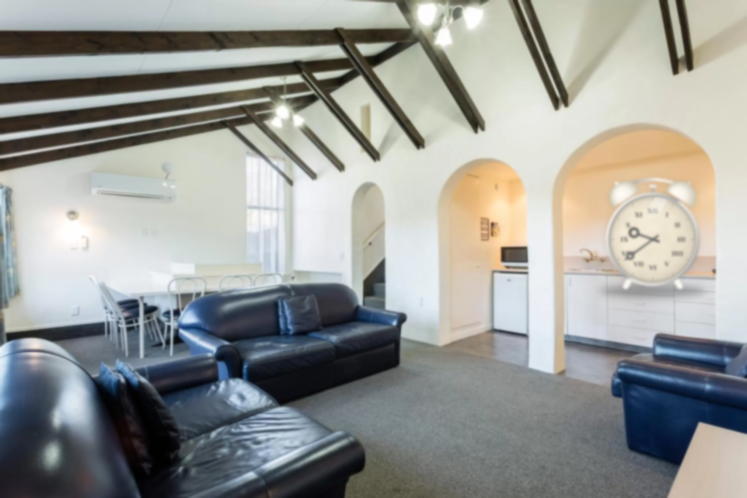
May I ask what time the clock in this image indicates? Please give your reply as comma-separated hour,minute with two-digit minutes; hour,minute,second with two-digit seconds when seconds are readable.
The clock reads 9,39
